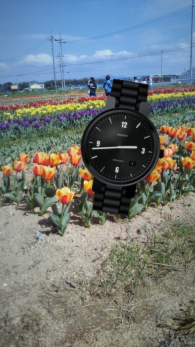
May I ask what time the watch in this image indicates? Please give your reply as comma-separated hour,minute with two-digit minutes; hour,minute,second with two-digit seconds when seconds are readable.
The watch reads 2,43
